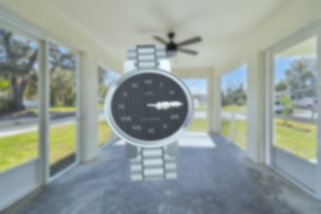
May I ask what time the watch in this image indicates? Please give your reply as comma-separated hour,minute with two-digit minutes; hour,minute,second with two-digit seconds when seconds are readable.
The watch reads 3,15
